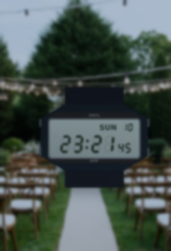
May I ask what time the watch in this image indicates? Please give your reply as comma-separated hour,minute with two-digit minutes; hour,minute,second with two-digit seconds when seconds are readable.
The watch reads 23,21
